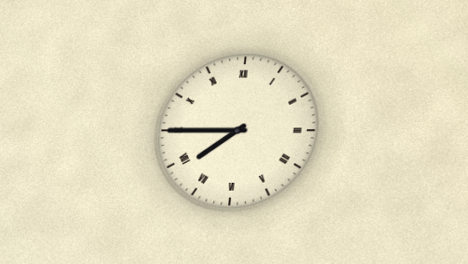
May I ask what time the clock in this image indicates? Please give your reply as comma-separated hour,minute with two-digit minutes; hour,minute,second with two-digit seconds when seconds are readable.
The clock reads 7,45
